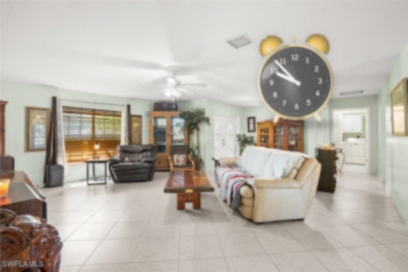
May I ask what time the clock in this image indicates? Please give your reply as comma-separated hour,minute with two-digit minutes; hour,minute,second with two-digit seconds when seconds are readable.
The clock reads 9,53
